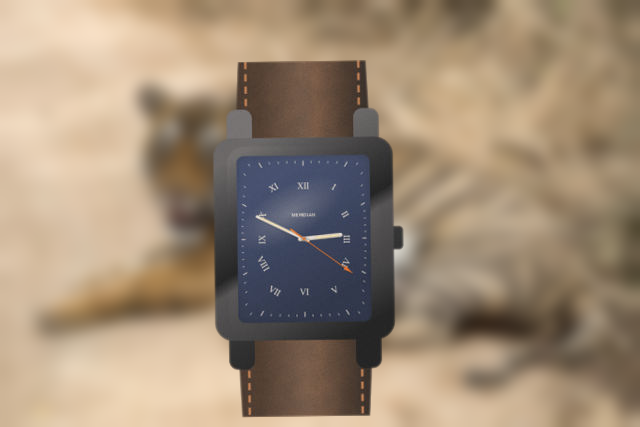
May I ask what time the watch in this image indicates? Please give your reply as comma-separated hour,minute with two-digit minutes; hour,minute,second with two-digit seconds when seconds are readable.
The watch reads 2,49,21
